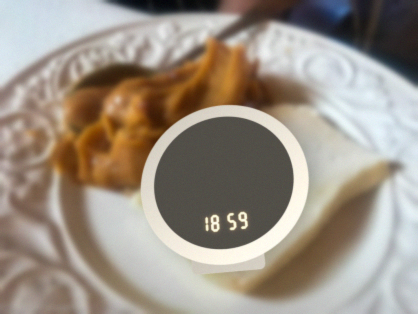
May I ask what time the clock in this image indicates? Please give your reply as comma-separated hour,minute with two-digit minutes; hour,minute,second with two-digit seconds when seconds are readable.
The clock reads 18,59
